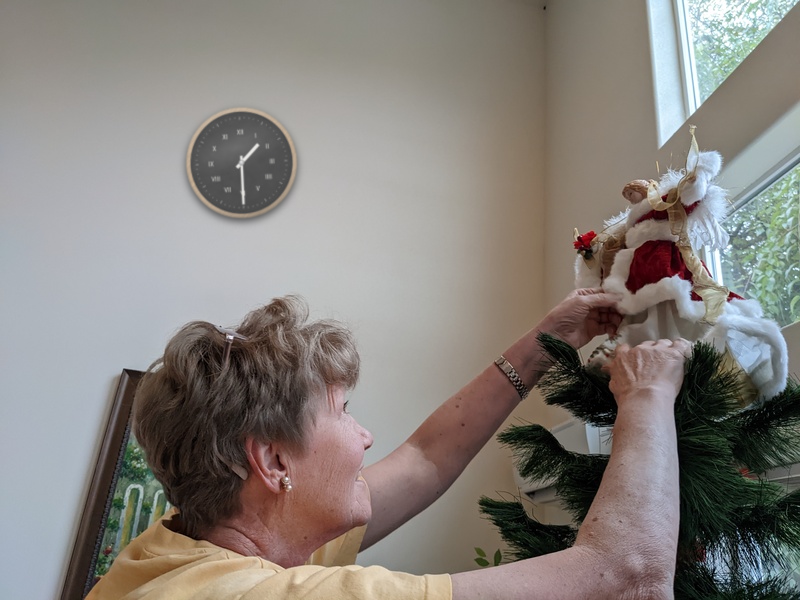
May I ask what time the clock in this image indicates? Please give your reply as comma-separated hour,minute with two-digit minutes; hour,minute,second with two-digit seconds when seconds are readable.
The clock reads 1,30
